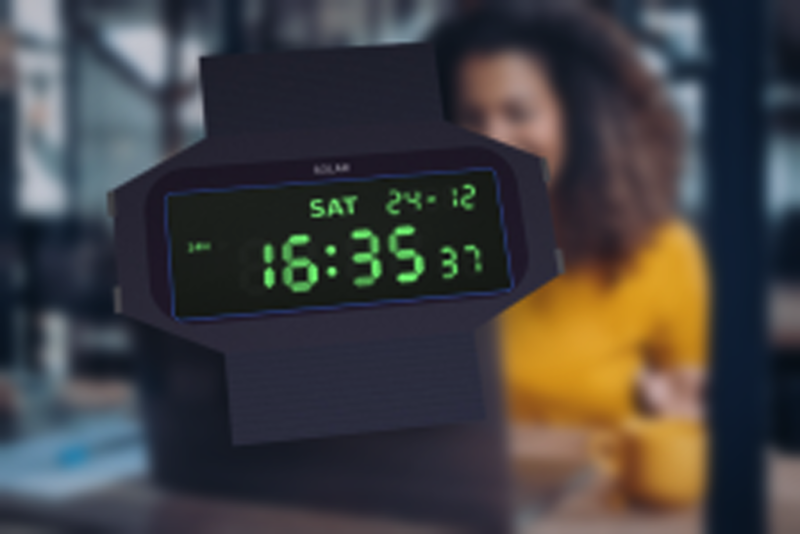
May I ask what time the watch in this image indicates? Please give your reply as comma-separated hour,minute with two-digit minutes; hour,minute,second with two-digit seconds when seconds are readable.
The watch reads 16,35,37
